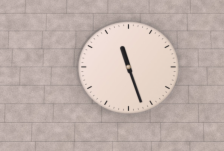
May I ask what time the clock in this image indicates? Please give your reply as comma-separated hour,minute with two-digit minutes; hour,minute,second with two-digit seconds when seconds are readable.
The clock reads 11,27
